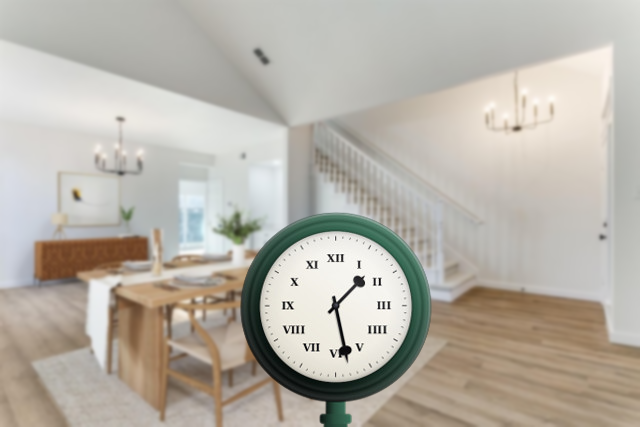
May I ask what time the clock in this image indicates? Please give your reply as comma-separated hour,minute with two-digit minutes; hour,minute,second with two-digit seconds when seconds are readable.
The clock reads 1,28
